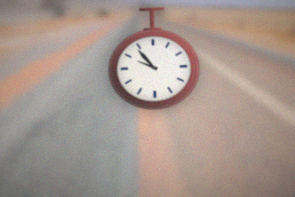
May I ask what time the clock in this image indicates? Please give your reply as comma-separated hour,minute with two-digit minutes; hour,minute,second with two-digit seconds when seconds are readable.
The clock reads 9,54
